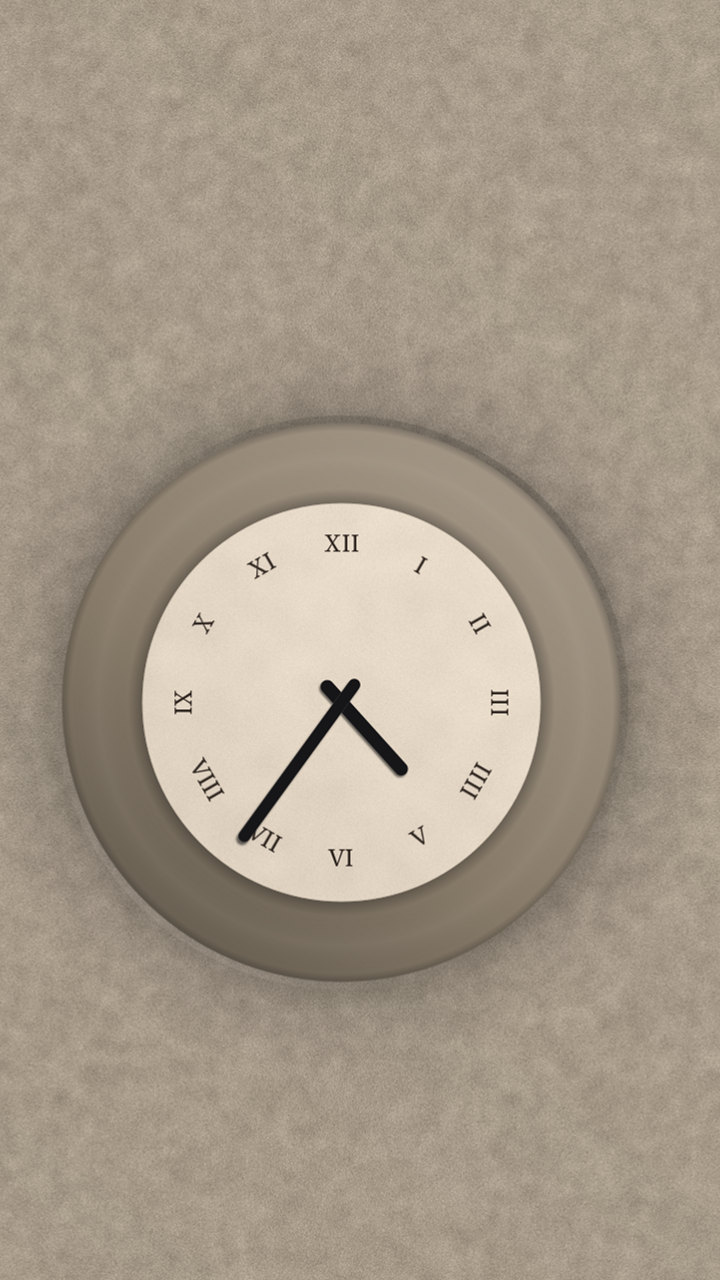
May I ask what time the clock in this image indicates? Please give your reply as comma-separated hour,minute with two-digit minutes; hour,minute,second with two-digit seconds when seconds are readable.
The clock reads 4,36
